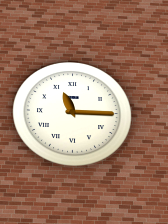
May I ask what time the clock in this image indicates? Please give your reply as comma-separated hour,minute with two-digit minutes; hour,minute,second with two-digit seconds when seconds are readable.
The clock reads 11,15
